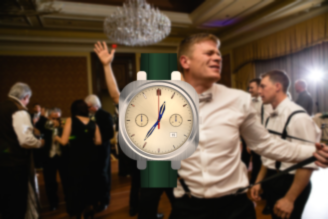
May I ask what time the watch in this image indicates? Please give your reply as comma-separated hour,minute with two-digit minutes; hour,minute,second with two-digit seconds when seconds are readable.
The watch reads 12,36
